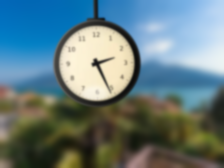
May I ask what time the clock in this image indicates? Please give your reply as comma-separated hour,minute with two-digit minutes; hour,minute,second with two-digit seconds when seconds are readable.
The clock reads 2,26
